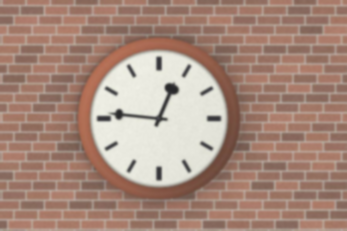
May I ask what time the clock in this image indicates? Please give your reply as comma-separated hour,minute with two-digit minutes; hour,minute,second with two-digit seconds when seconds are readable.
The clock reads 12,46
